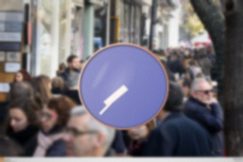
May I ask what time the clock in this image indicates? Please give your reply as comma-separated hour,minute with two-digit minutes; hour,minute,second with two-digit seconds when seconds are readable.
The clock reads 7,37
